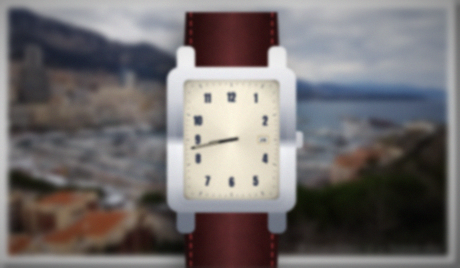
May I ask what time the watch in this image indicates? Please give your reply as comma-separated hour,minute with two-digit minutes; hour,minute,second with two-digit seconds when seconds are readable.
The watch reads 8,43
